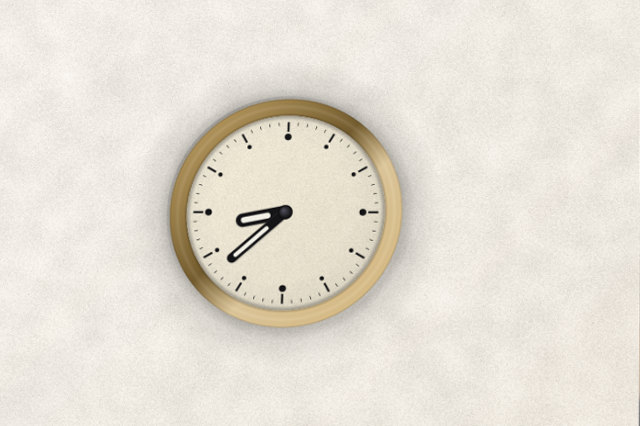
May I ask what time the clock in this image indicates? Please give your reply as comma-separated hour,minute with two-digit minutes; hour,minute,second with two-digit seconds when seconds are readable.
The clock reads 8,38
